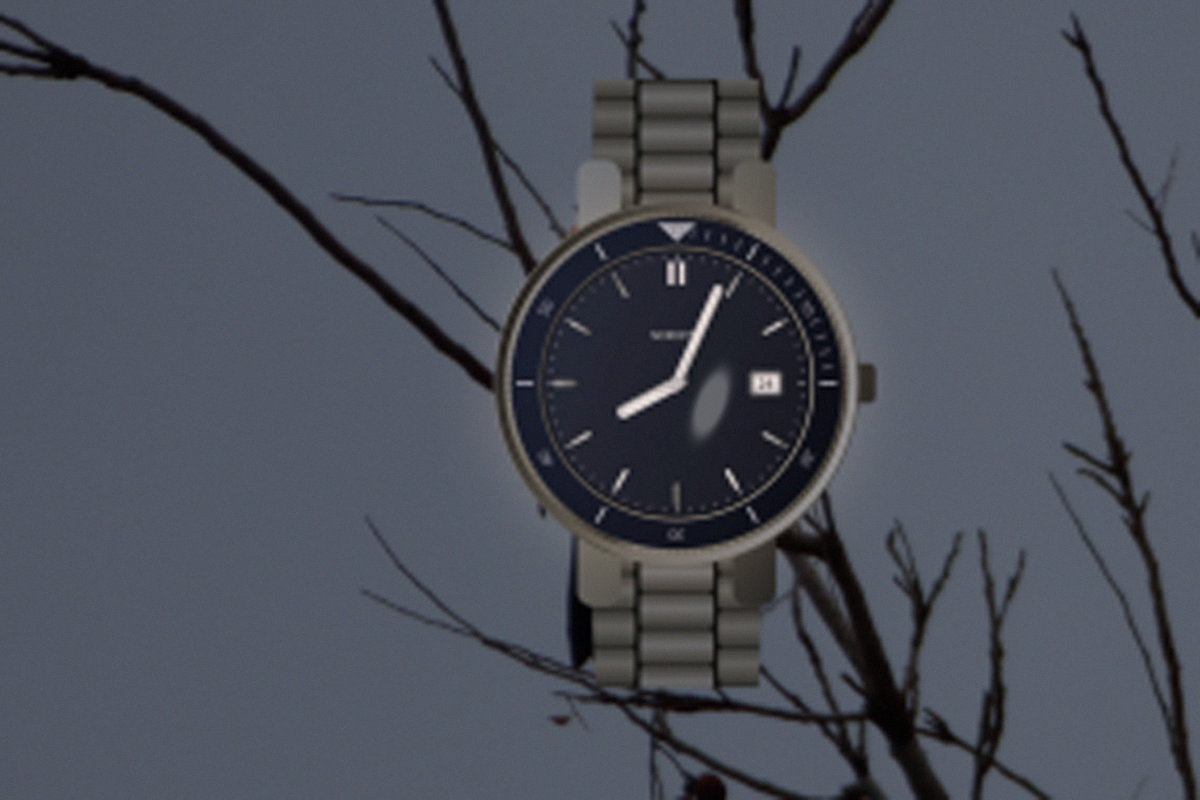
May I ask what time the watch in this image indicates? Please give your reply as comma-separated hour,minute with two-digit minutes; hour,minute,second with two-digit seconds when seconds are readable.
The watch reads 8,04
